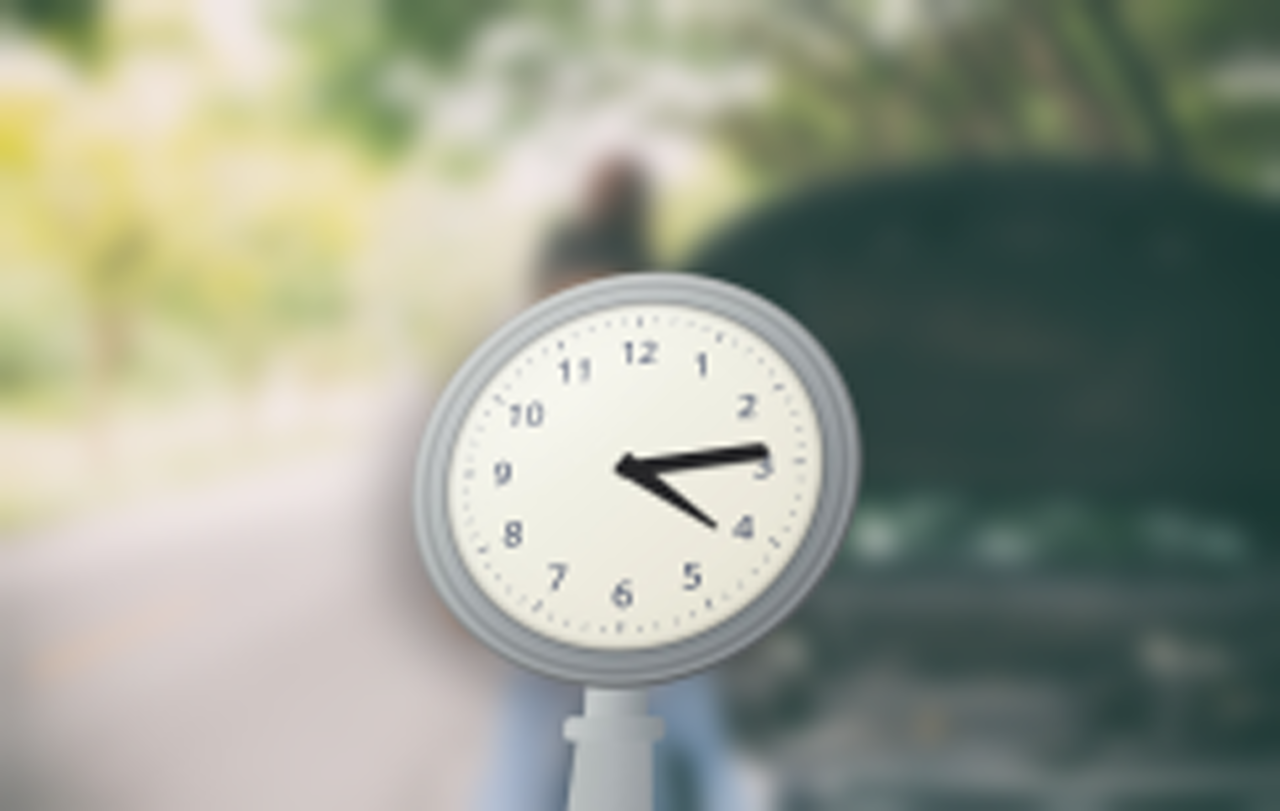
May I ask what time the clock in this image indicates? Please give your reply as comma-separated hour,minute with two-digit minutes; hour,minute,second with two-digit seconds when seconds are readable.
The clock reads 4,14
